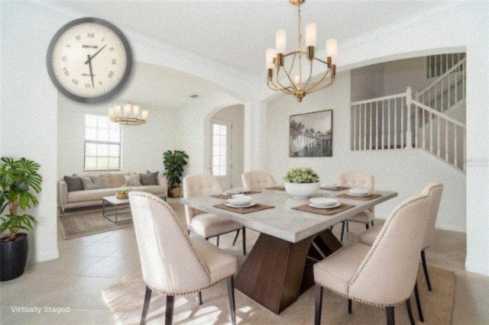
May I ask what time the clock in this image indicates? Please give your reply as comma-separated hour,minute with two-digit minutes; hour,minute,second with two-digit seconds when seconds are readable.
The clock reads 1,28
